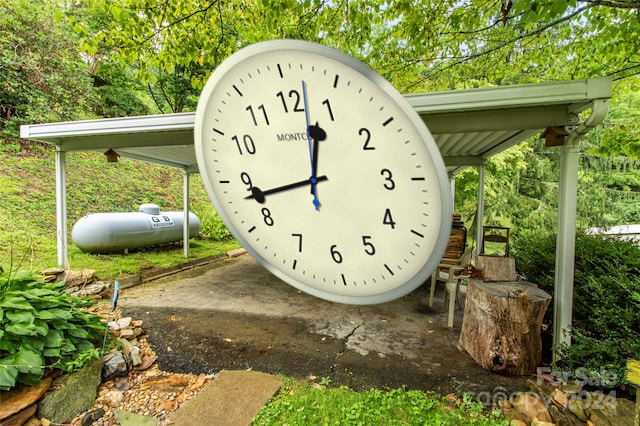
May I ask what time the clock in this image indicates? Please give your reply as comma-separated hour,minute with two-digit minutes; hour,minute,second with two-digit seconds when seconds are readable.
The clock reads 12,43,02
